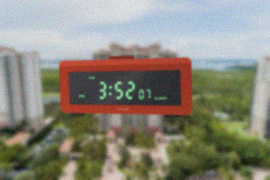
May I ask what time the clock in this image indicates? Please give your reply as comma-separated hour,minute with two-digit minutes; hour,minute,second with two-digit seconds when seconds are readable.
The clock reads 3,52
